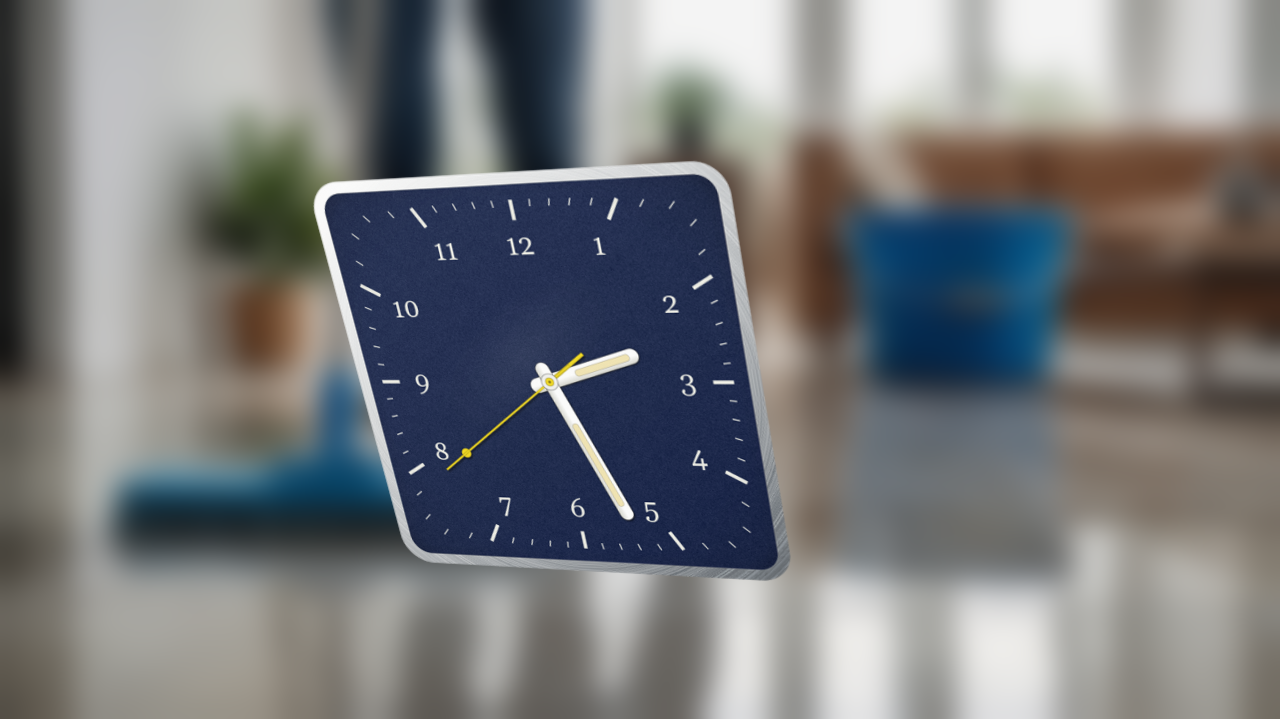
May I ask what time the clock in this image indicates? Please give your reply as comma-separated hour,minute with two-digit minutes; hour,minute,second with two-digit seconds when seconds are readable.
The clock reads 2,26,39
